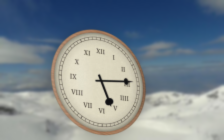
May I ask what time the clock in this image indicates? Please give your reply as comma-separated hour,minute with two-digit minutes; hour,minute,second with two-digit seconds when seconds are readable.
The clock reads 5,14
